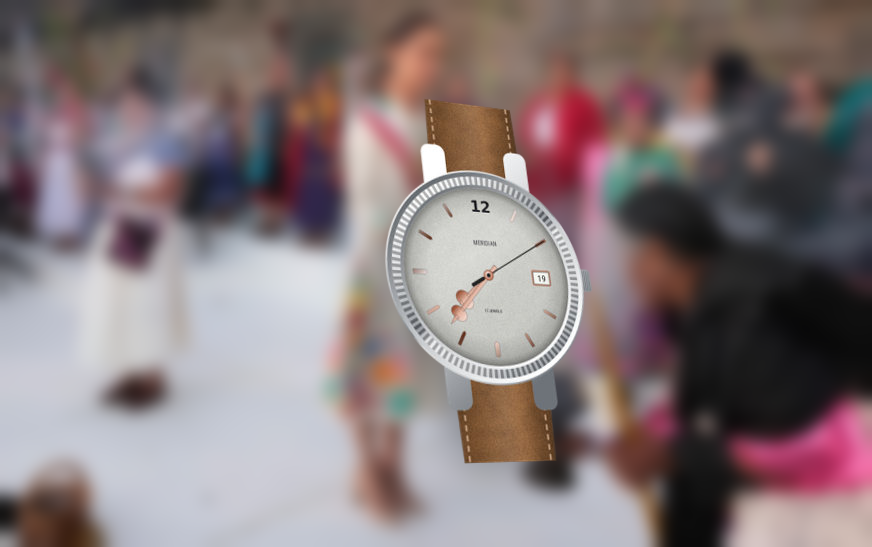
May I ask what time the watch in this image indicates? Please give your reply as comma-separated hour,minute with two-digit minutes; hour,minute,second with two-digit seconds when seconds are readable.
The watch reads 7,37,10
